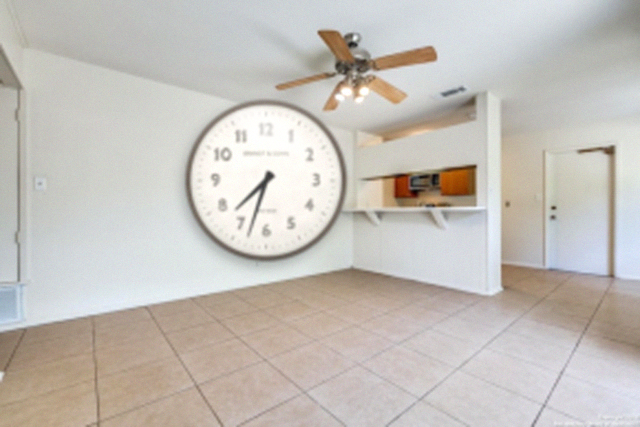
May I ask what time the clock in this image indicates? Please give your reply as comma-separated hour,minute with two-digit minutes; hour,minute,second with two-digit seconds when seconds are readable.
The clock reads 7,33
